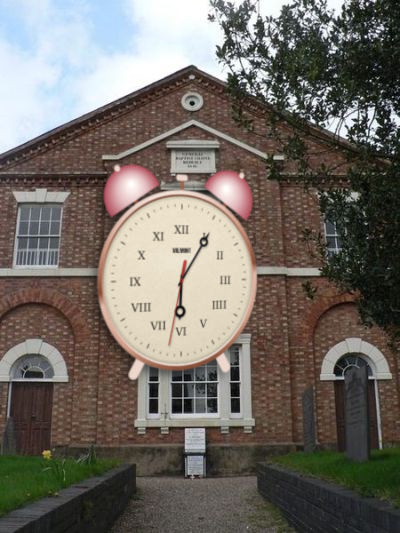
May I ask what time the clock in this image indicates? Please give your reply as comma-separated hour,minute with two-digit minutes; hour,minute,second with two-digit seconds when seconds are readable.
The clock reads 6,05,32
